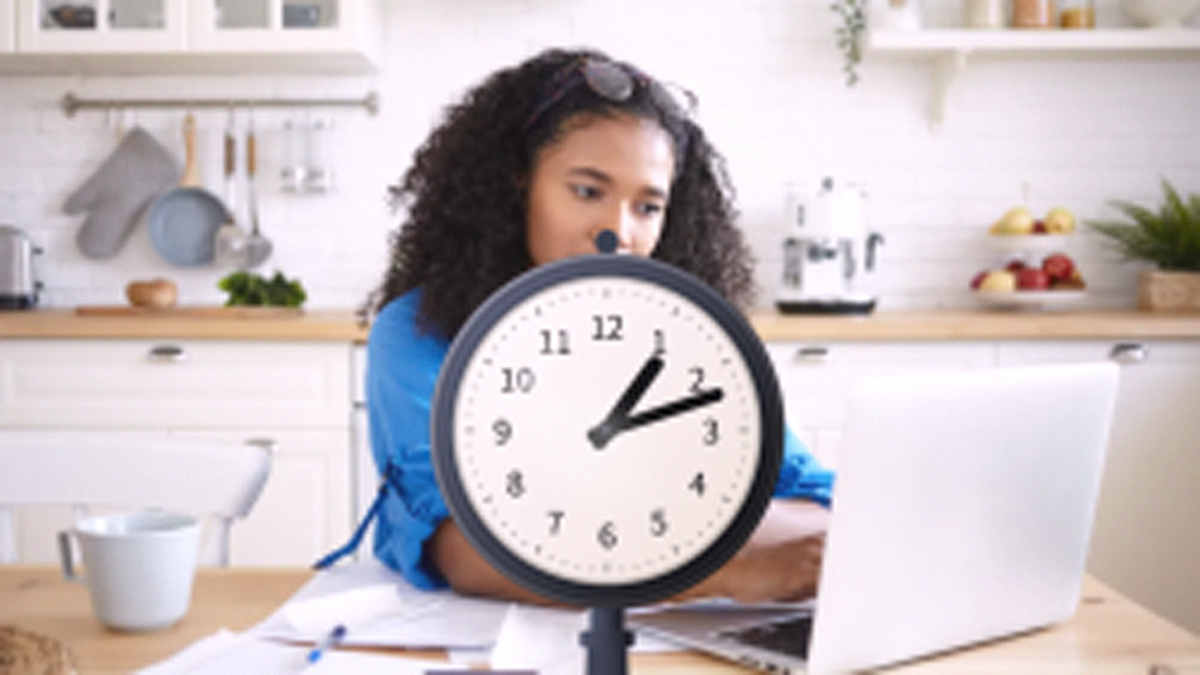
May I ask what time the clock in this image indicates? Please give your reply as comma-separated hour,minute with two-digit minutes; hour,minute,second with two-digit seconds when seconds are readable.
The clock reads 1,12
